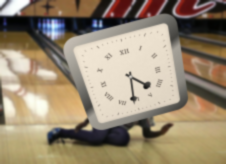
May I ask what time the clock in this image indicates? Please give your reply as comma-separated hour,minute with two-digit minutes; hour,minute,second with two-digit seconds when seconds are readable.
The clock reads 4,31
